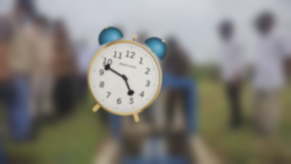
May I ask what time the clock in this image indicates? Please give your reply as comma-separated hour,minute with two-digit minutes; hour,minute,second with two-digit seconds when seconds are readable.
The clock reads 4,48
